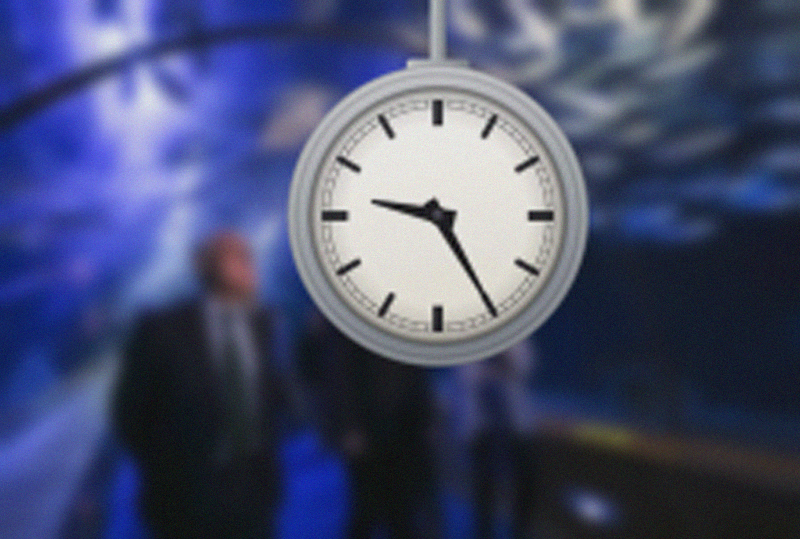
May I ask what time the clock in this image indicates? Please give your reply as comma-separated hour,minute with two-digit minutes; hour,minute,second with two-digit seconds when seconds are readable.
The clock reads 9,25
